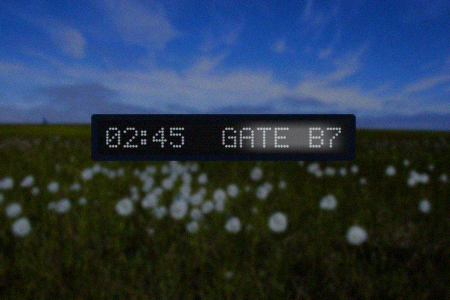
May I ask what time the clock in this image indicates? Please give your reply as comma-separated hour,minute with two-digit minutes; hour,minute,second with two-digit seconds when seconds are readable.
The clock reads 2,45
